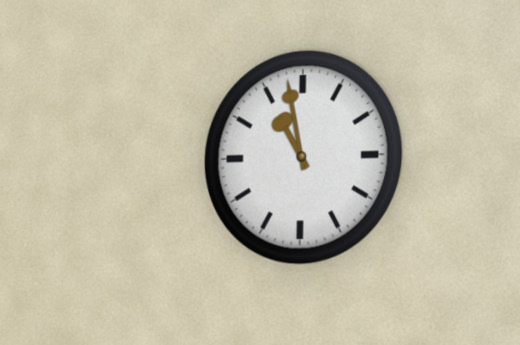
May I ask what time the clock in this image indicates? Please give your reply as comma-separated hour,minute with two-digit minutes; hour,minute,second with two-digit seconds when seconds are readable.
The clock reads 10,58
